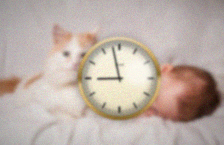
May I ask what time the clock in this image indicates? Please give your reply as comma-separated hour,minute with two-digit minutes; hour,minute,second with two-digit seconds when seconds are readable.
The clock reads 8,58
